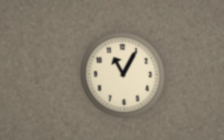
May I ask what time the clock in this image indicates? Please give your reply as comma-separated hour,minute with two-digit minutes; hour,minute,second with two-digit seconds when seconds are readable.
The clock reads 11,05
